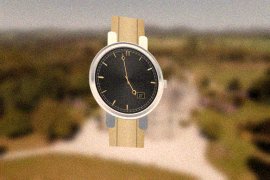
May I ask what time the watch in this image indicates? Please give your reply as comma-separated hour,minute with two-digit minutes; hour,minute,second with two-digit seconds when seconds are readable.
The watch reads 4,58
